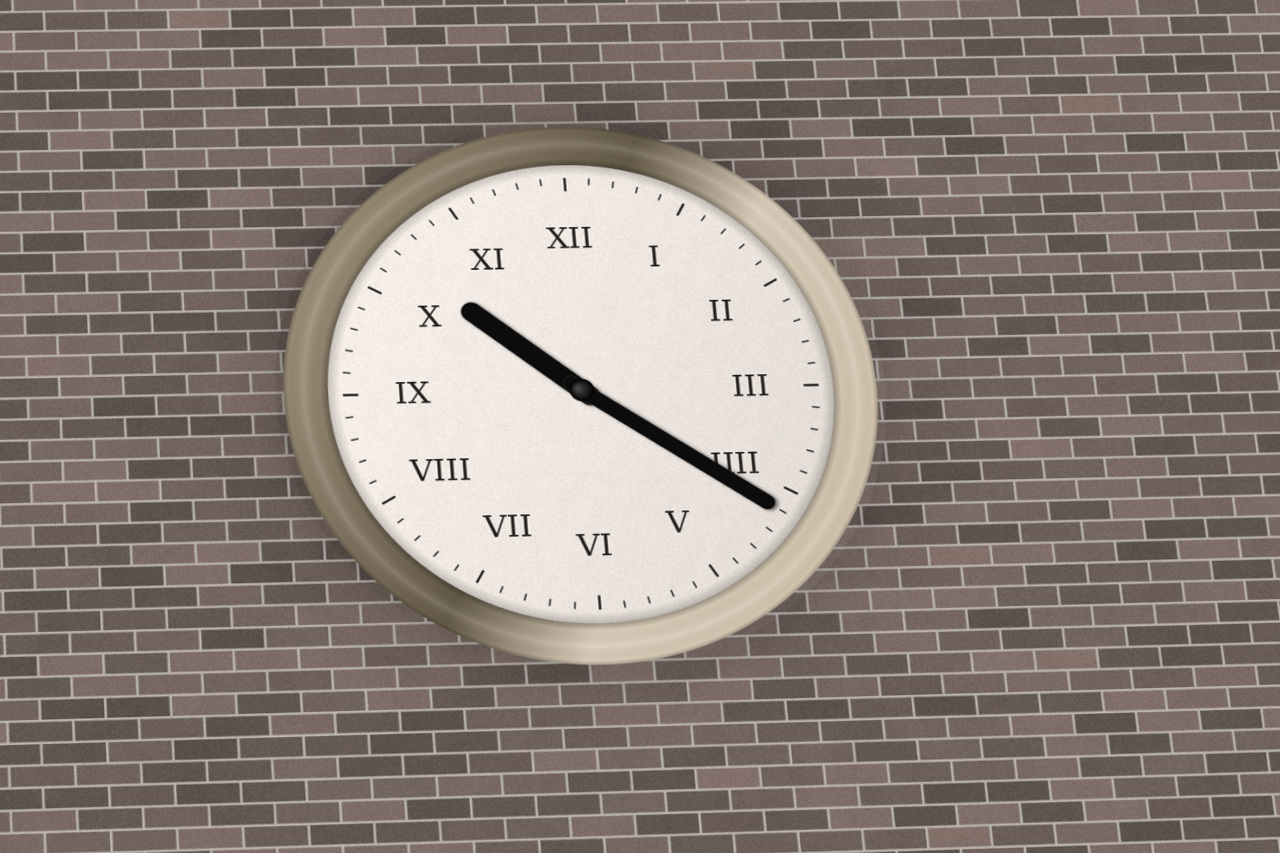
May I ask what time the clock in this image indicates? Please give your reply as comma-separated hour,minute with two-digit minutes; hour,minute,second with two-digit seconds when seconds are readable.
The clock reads 10,21
